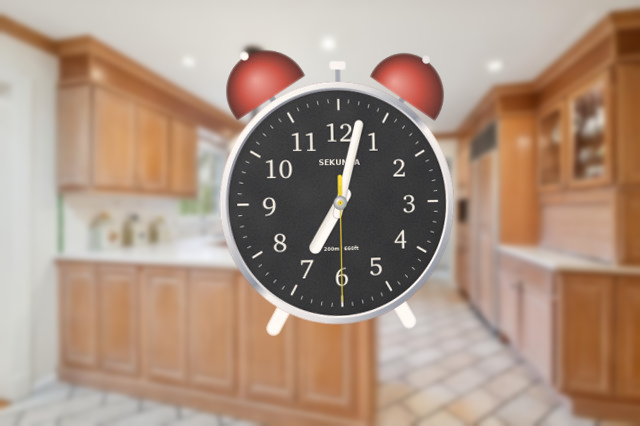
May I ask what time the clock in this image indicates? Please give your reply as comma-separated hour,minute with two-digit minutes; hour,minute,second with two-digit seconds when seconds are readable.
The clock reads 7,02,30
